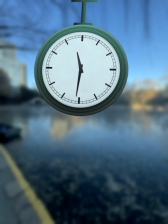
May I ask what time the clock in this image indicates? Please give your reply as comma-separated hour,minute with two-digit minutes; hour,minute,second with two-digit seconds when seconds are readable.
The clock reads 11,31
